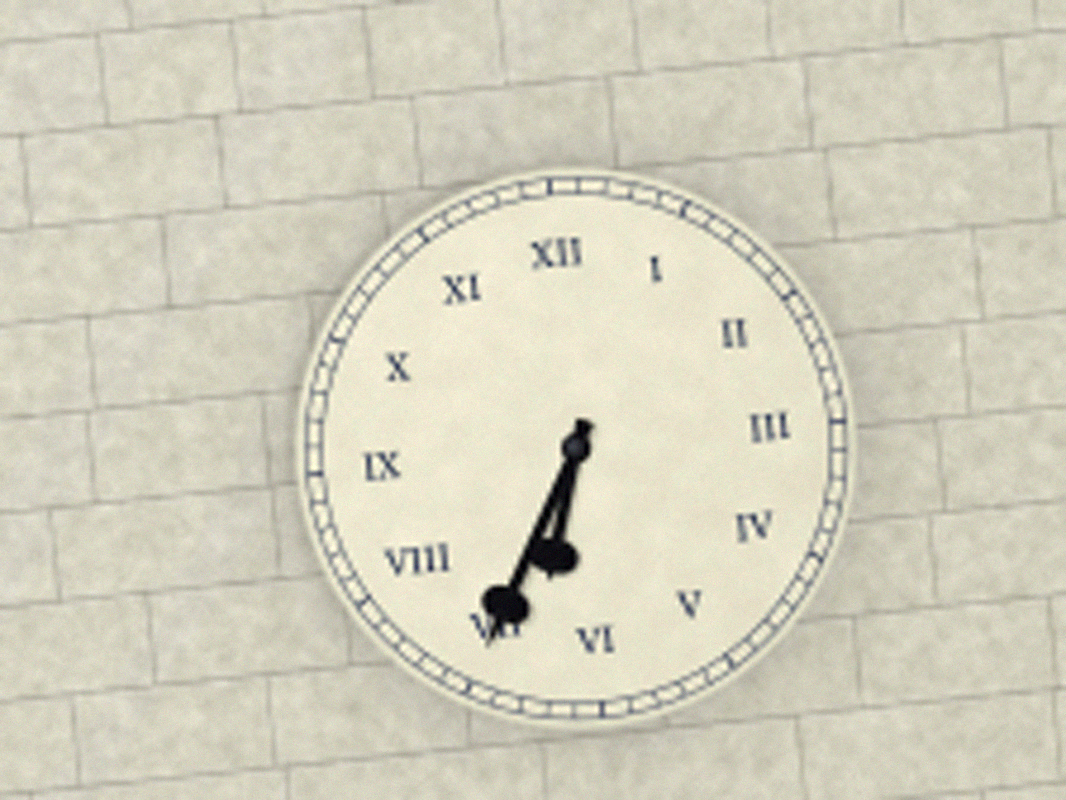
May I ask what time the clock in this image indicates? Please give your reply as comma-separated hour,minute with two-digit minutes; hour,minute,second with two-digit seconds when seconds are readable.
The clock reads 6,35
